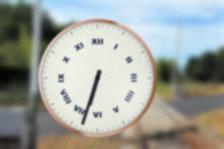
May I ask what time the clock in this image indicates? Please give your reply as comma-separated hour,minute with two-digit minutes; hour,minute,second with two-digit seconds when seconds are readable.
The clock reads 6,33
